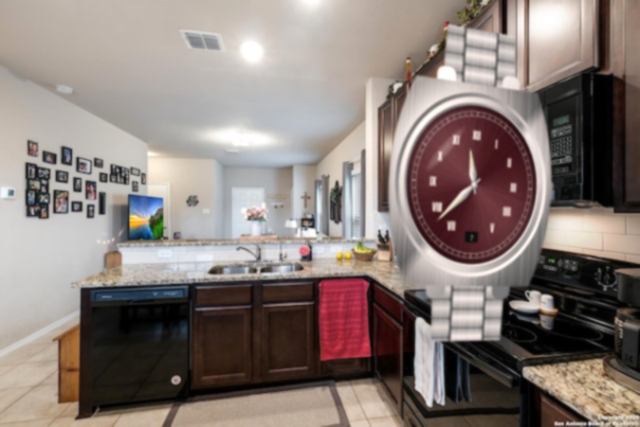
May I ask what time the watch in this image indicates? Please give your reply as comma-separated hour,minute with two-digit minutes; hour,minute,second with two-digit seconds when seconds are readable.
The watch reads 11,38
